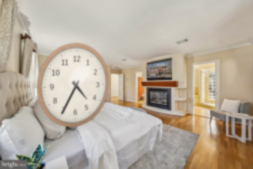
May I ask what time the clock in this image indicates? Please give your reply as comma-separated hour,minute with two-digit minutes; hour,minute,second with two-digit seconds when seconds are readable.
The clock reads 4,35
